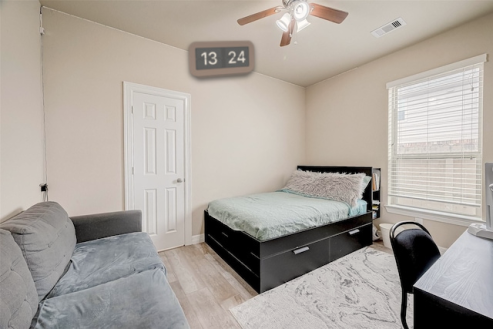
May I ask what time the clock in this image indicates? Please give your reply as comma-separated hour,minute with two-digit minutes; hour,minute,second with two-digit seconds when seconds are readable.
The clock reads 13,24
